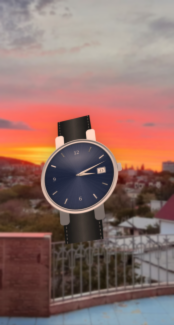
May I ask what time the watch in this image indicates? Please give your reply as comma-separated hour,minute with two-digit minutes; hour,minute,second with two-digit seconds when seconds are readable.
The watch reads 3,12
